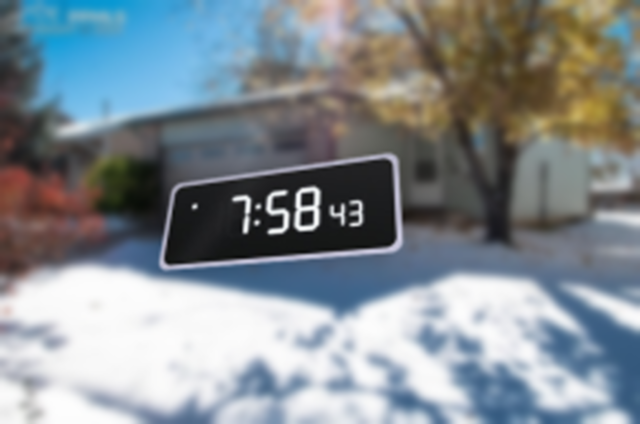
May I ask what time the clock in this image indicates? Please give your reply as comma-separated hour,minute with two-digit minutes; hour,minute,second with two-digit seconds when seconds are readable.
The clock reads 7,58,43
